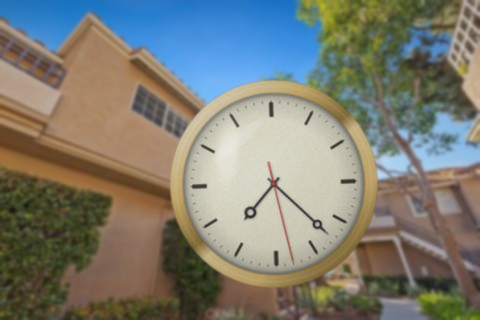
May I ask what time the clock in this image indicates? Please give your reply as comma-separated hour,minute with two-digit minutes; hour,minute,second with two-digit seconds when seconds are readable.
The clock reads 7,22,28
